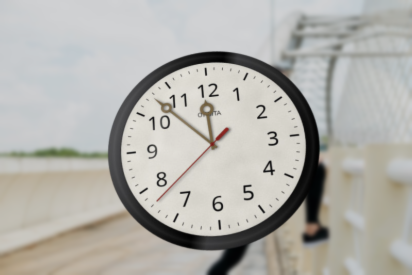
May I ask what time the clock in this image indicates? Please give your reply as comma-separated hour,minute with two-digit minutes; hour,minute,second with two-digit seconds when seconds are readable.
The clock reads 11,52,38
